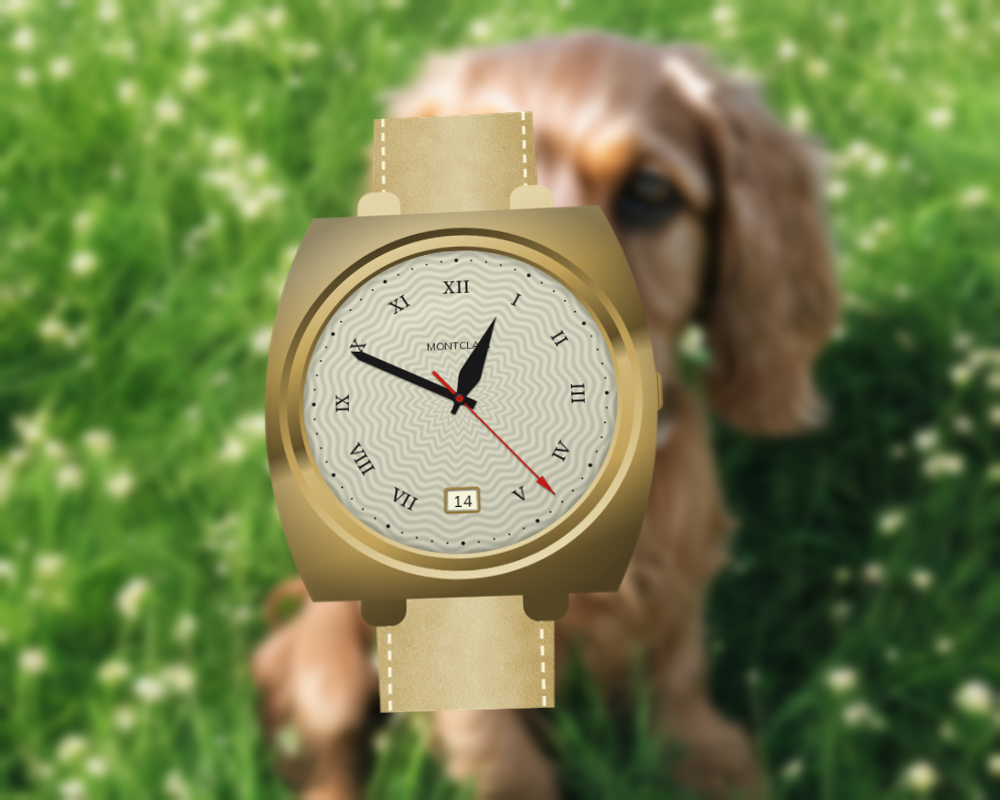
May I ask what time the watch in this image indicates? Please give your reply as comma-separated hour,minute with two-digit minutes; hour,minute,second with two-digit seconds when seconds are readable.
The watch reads 12,49,23
